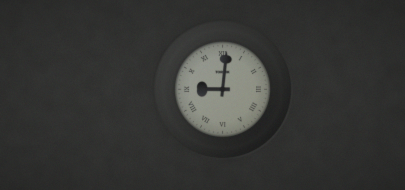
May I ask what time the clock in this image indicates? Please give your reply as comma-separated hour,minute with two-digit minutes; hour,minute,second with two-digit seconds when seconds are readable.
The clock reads 9,01
